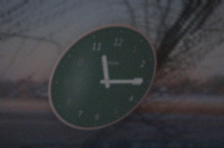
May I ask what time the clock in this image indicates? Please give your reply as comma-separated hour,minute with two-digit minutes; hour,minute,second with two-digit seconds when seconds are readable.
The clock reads 11,15
